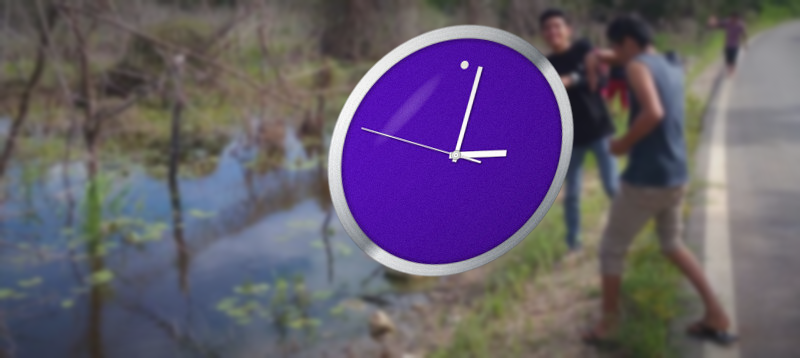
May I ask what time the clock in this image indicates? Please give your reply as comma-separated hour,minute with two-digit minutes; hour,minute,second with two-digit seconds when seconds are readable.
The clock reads 3,01,48
